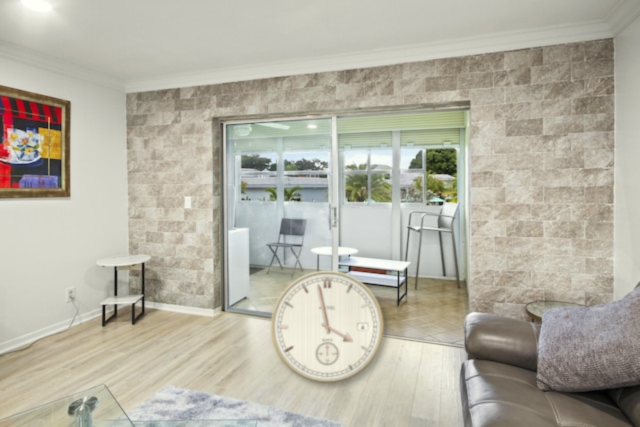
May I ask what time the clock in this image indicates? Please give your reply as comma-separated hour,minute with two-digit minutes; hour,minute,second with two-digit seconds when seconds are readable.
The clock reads 3,58
